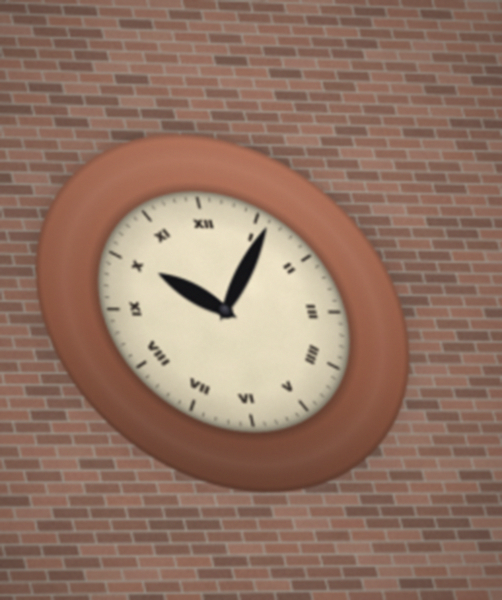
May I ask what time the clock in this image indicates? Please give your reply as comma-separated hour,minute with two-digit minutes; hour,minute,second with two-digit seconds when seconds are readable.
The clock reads 10,06
